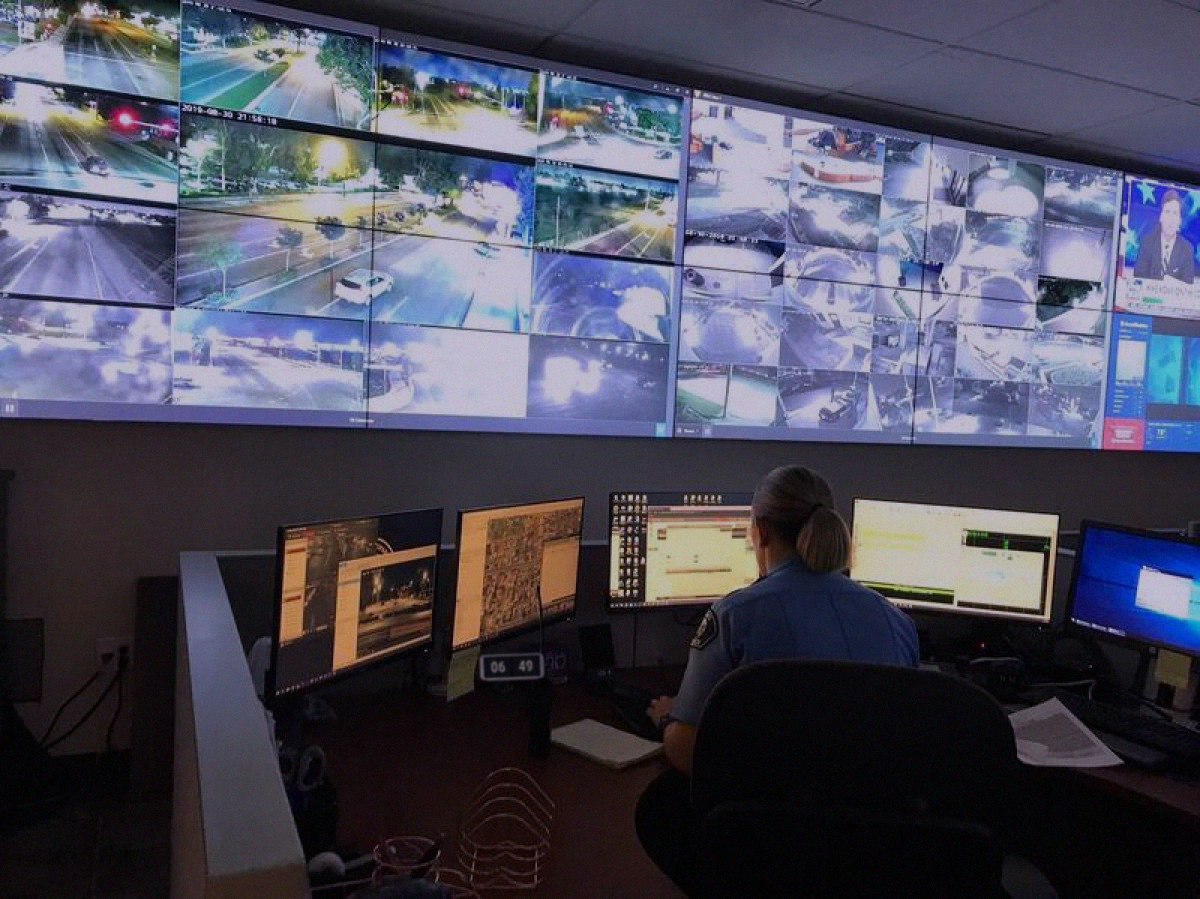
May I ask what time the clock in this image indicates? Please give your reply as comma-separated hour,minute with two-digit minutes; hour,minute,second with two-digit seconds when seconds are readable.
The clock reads 6,49
